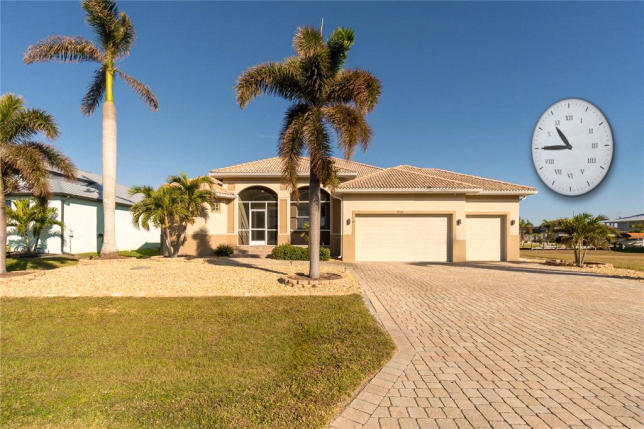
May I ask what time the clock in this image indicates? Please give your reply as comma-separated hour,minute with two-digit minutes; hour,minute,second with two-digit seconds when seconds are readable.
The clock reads 10,45
